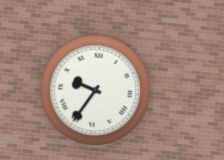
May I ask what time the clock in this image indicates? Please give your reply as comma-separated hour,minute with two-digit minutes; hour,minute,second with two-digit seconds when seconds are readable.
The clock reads 9,35
